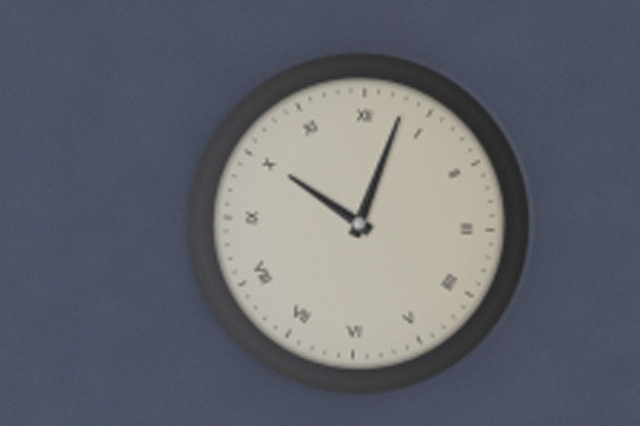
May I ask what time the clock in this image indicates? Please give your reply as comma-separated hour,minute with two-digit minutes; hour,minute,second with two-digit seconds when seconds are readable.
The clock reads 10,03
